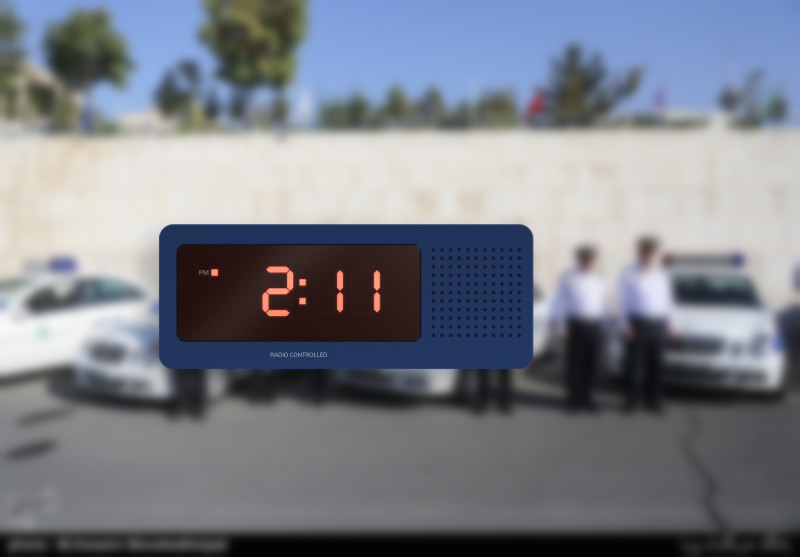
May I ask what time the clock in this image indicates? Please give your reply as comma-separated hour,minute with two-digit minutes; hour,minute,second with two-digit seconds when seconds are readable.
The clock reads 2,11
